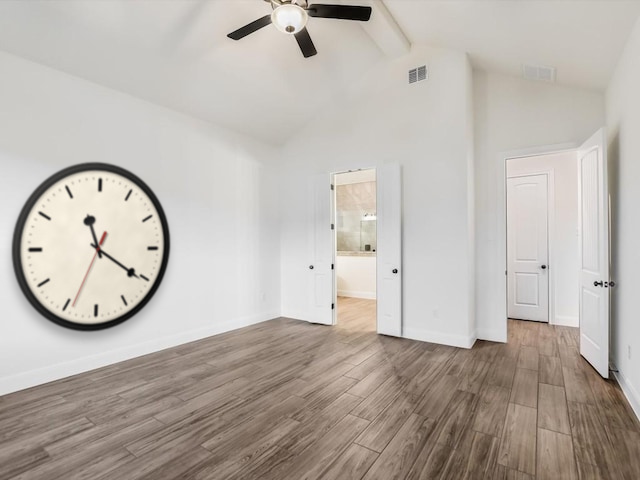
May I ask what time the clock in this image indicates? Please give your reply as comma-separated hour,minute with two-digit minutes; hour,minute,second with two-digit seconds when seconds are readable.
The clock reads 11,20,34
